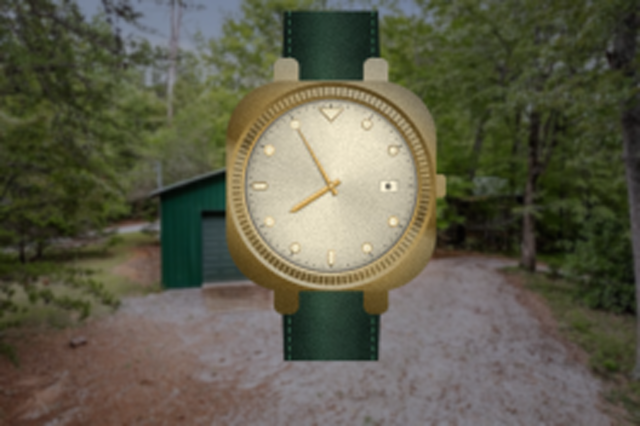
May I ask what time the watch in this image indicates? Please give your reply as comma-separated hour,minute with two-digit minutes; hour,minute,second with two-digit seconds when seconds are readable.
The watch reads 7,55
